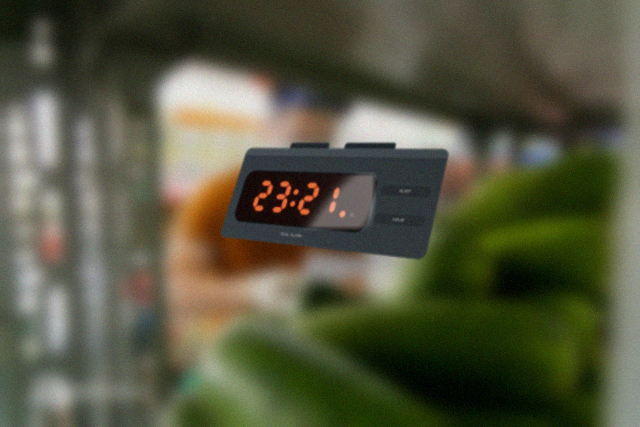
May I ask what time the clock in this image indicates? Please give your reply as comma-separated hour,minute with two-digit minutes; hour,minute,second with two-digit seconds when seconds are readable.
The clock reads 23,21
